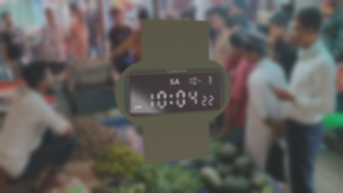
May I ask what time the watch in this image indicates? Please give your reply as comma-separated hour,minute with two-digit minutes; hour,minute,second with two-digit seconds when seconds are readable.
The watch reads 10,04,22
